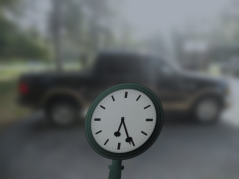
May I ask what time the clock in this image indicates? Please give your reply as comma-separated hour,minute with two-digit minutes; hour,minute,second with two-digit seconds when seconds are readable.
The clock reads 6,26
